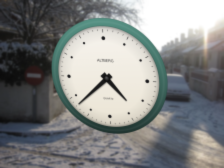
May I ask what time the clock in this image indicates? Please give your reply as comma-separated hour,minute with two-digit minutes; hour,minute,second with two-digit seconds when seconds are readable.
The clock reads 4,38
